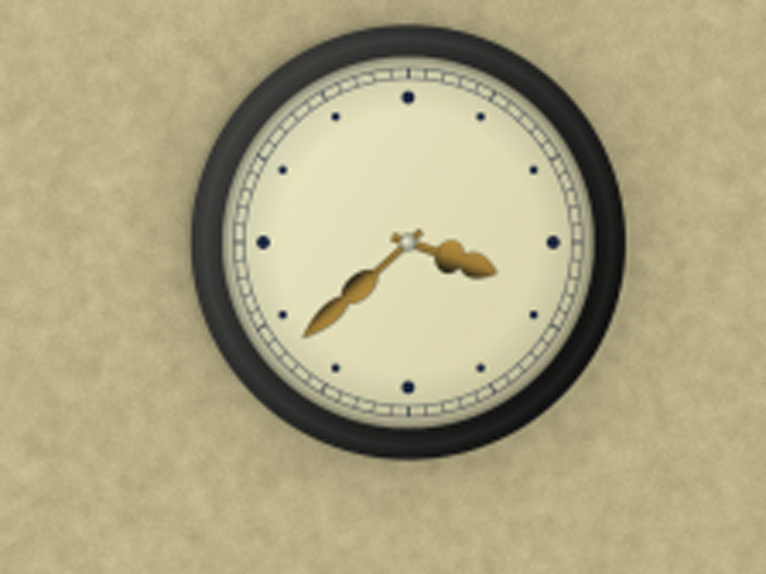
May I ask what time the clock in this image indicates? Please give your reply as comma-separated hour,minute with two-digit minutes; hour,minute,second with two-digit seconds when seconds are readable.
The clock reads 3,38
